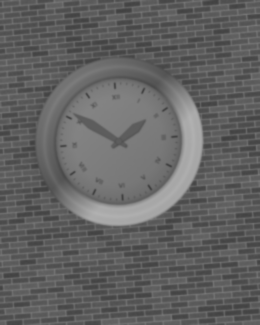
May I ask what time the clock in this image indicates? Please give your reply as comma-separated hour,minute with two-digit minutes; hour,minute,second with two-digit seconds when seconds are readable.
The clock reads 1,51
